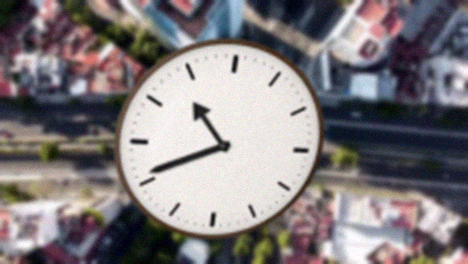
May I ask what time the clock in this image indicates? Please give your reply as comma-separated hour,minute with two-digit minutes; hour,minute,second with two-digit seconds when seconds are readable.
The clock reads 10,41
